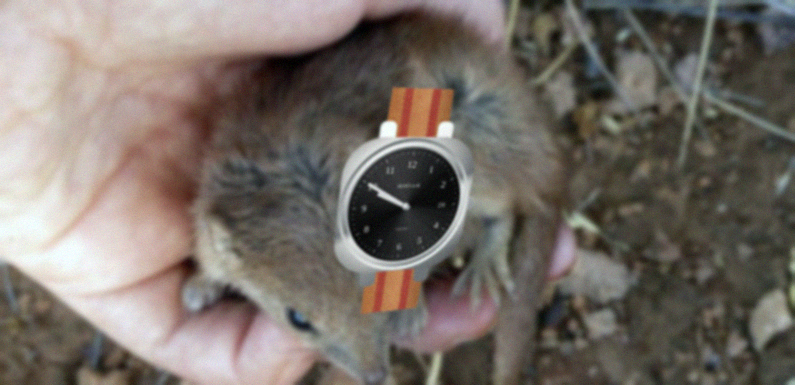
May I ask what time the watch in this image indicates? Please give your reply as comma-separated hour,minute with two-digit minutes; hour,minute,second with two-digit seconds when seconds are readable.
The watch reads 9,50
